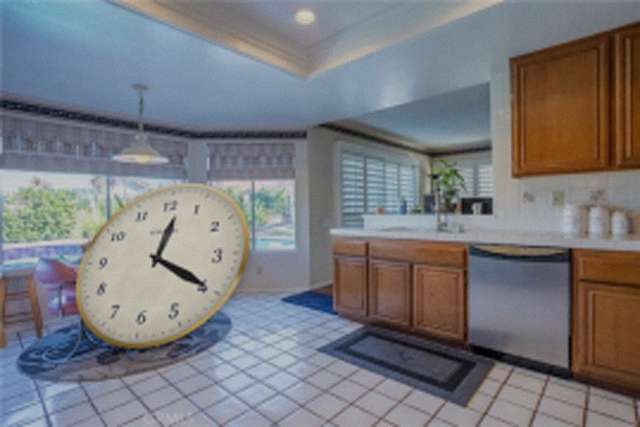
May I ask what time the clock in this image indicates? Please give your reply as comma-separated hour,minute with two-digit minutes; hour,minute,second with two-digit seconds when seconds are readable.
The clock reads 12,20
